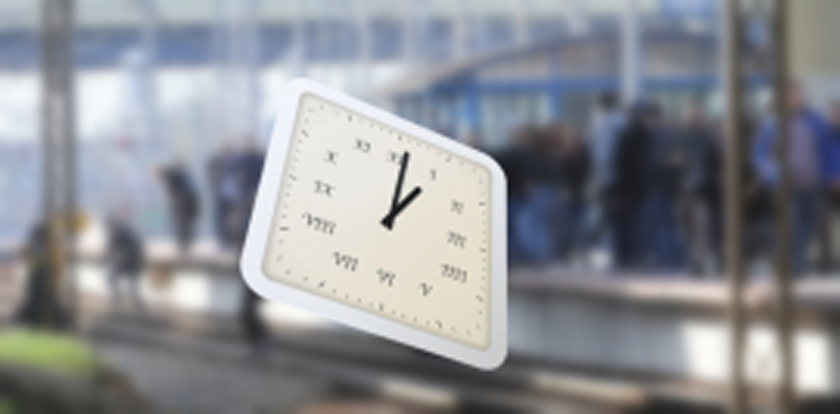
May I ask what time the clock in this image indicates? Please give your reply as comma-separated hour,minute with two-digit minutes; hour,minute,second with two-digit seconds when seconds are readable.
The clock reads 1,01
